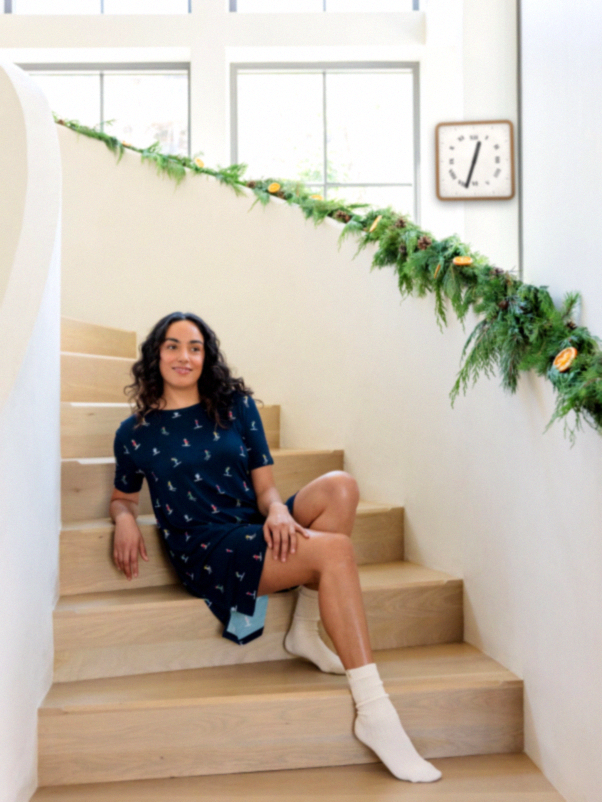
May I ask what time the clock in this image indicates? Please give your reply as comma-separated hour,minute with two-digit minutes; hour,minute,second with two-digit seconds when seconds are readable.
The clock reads 12,33
